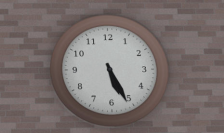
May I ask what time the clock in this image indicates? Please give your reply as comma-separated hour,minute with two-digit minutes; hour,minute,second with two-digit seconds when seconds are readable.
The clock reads 5,26
